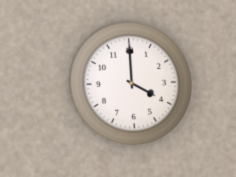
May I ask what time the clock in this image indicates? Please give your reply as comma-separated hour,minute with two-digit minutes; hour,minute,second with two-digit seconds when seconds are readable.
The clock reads 4,00
